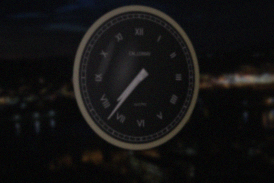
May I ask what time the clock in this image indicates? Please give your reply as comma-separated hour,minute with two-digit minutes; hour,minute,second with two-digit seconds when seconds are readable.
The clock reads 7,37
